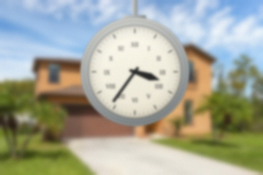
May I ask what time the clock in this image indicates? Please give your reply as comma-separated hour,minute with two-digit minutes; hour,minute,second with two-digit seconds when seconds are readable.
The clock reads 3,36
